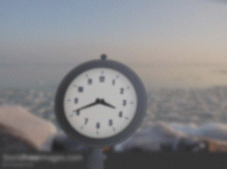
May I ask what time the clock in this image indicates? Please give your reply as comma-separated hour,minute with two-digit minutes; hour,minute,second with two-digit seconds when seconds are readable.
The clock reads 3,41
